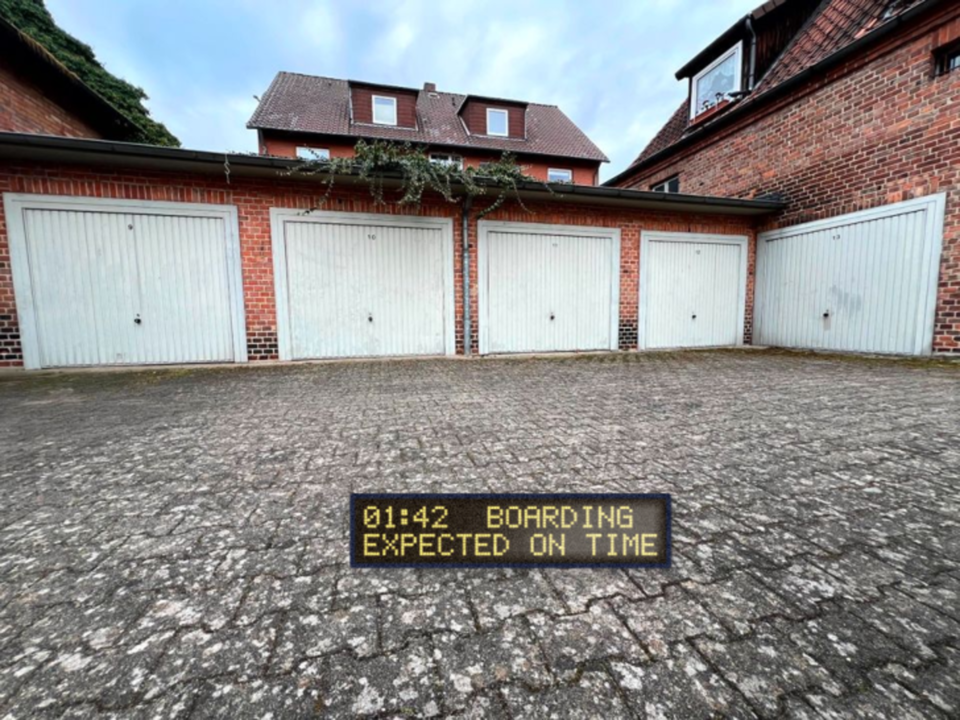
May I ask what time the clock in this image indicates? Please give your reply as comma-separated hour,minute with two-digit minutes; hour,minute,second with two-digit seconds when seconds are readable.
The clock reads 1,42
